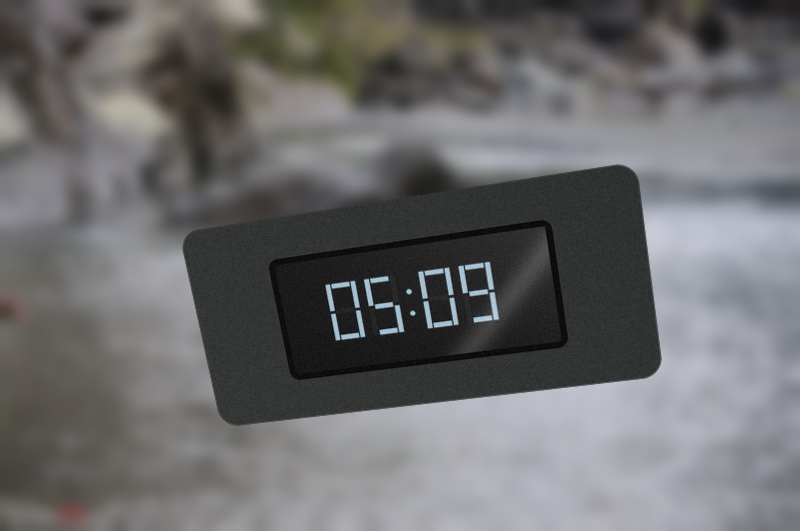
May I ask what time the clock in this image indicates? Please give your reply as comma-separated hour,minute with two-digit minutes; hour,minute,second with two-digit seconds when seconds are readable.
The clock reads 5,09
